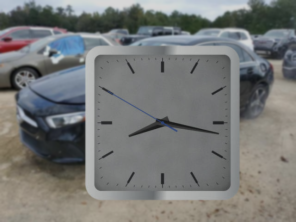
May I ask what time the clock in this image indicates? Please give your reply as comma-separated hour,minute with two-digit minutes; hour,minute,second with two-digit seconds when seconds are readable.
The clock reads 8,16,50
